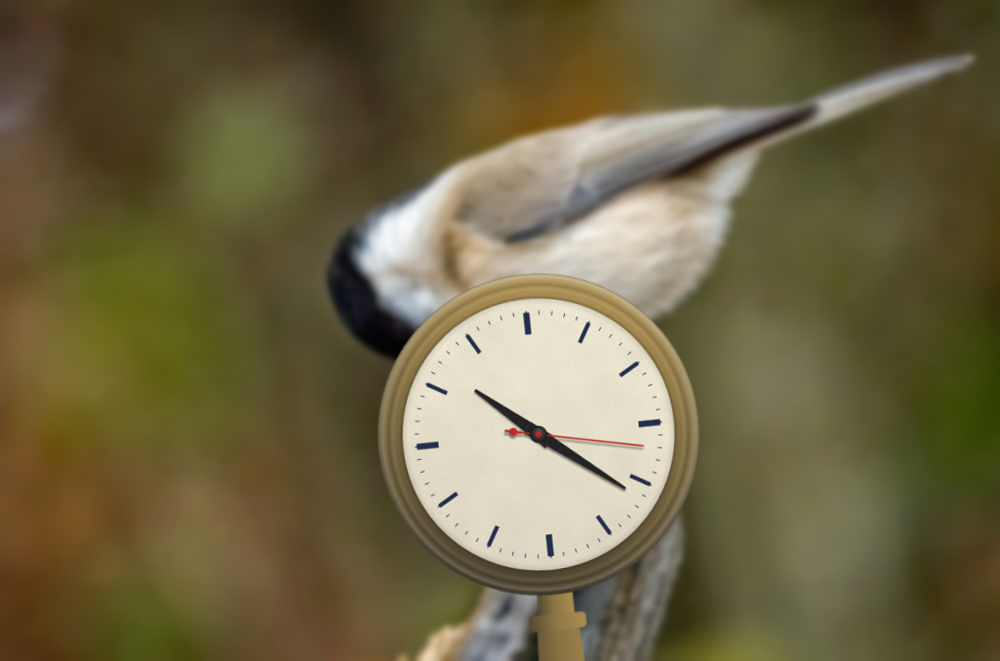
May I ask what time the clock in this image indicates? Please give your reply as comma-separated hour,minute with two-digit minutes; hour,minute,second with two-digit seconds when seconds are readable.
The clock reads 10,21,17
